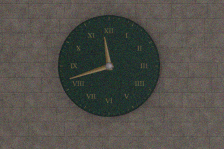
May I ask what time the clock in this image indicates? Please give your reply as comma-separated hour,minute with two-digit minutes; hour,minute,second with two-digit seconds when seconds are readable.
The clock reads 11,42
